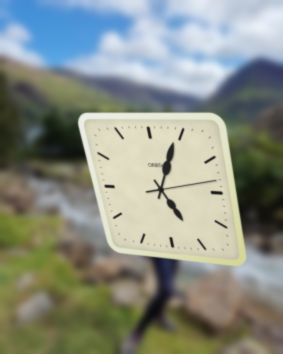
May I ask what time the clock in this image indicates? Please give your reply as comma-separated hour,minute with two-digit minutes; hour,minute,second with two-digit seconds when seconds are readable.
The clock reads 5,04,13
